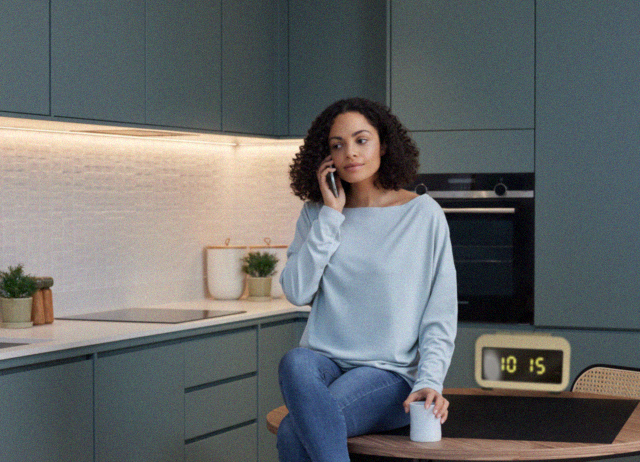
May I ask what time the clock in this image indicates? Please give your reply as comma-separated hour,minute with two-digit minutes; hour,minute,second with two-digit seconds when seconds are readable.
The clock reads 10,15
